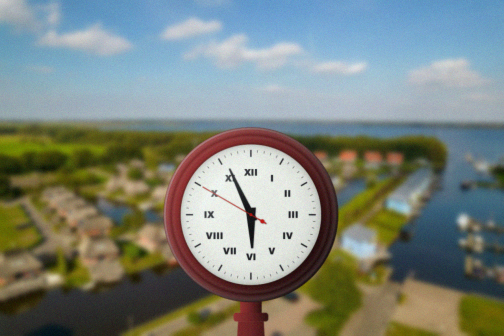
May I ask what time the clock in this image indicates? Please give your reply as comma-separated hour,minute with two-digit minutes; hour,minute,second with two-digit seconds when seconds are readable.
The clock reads 5,55,50
